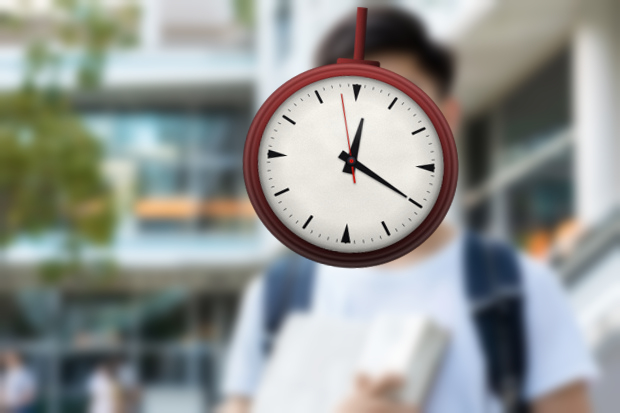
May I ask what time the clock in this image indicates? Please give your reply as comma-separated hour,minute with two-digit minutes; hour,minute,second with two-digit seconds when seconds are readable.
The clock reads 12,19,58
